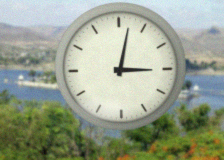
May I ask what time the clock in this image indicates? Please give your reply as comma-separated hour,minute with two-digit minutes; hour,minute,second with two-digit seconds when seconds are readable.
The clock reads 3,02
